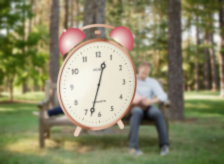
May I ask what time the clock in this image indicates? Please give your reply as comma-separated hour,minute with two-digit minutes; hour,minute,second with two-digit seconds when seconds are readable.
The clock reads 12,33
